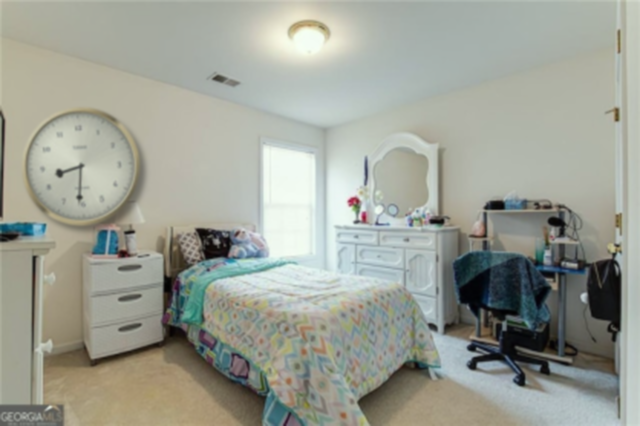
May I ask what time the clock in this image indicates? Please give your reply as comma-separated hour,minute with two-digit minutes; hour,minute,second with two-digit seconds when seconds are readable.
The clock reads 8,31
